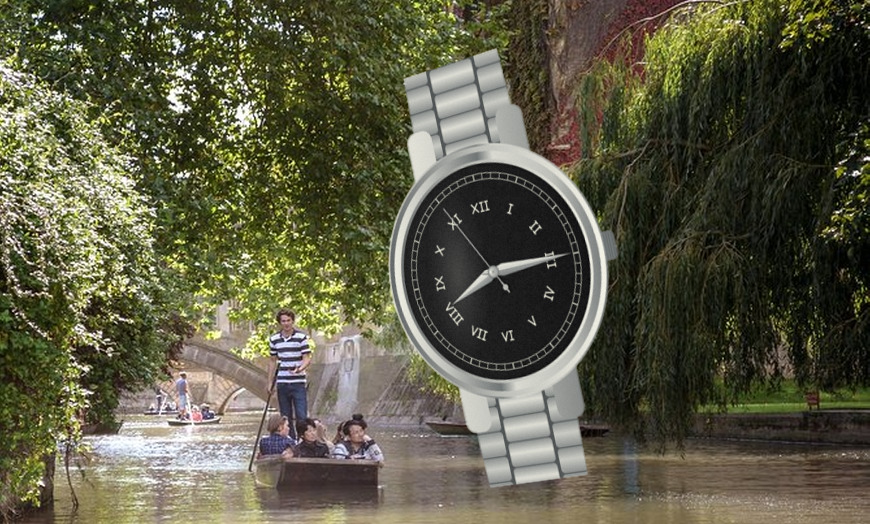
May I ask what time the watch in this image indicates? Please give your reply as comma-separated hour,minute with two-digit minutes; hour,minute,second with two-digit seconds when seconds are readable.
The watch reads 8,14,55
